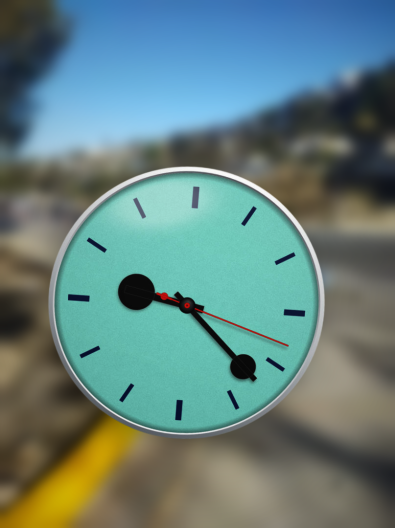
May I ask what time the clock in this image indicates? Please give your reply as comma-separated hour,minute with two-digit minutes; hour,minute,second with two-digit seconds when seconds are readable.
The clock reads 9,22,18
